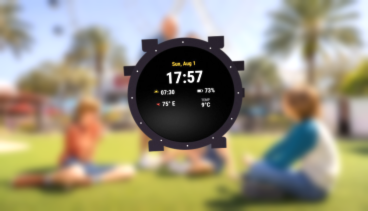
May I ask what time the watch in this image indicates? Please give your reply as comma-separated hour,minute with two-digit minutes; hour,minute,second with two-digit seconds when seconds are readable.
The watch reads 17,57
